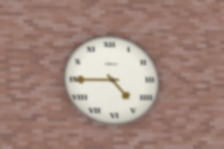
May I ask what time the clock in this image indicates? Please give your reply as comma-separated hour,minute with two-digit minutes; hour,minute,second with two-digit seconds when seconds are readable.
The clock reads 4,45
